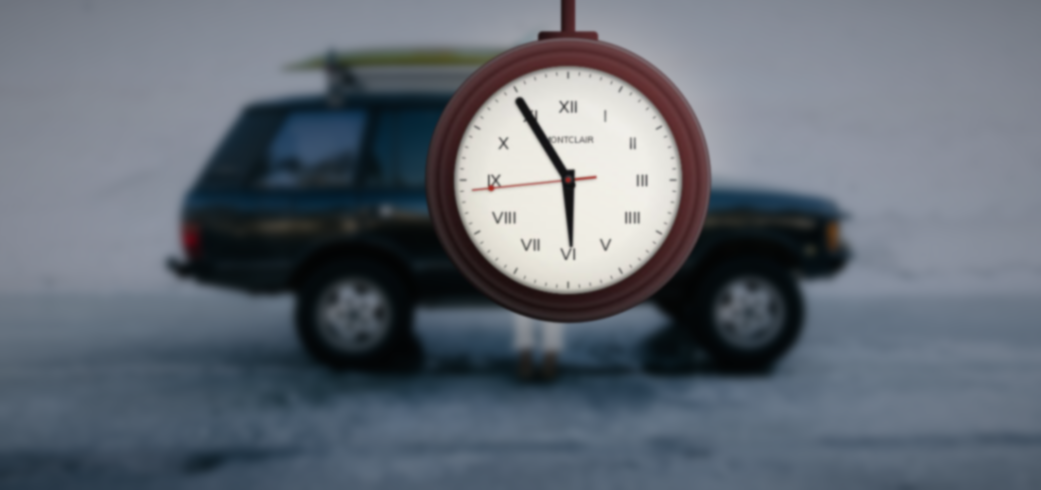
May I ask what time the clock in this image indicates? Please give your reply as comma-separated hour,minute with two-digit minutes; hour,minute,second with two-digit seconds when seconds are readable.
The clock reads 5,54,44
